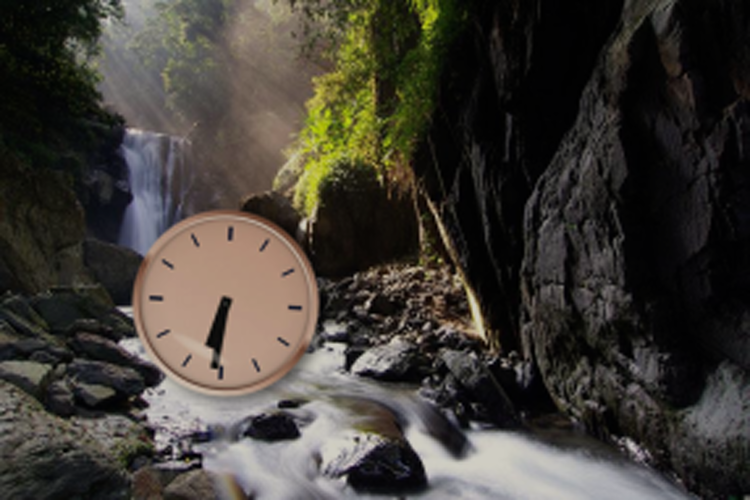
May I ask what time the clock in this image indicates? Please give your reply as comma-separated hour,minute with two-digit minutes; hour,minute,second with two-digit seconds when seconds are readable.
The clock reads 6,31
